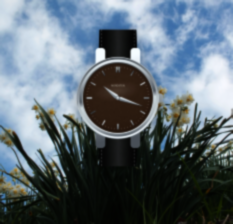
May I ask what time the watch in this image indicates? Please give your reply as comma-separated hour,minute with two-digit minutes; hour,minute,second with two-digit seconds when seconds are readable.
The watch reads 10,18
